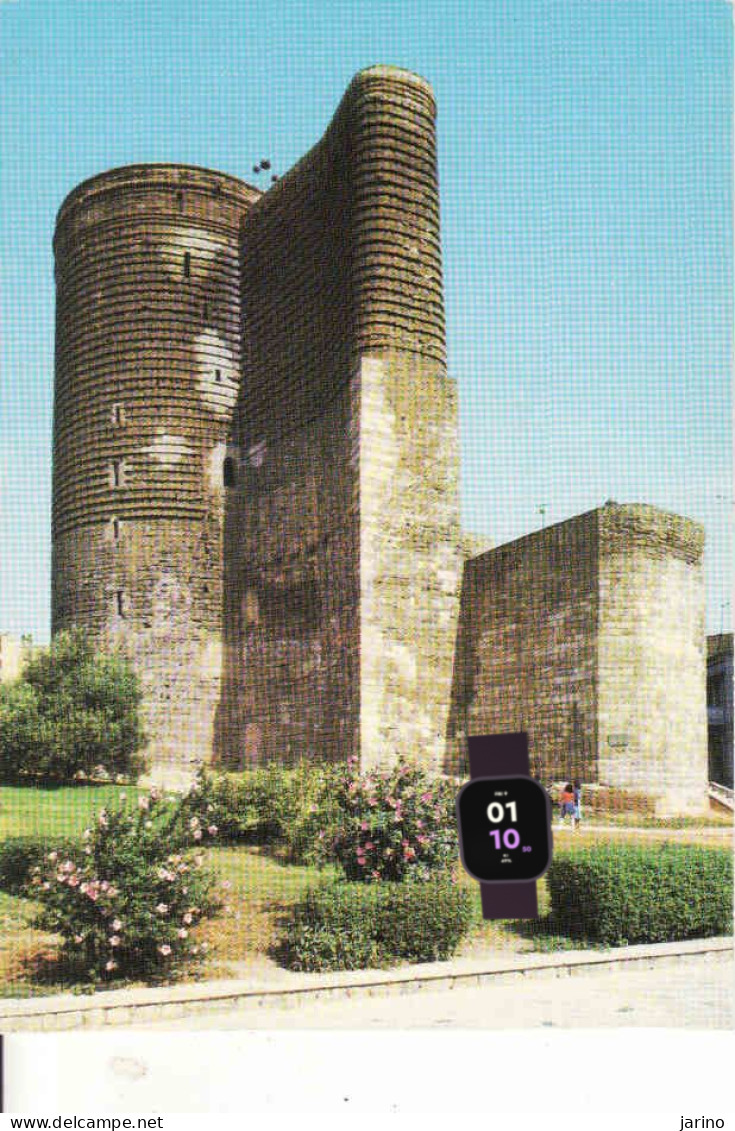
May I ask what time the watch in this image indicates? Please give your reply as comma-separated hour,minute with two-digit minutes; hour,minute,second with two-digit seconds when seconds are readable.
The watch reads 1,10
